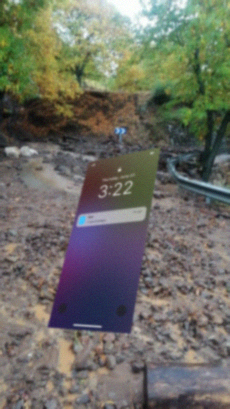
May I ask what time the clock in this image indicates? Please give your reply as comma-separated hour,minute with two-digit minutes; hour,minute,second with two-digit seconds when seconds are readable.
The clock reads 3,22
